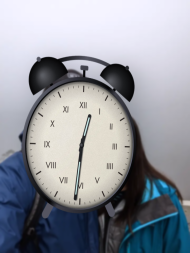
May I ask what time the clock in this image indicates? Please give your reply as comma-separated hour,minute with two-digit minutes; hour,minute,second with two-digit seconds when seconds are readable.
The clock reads 12,31
